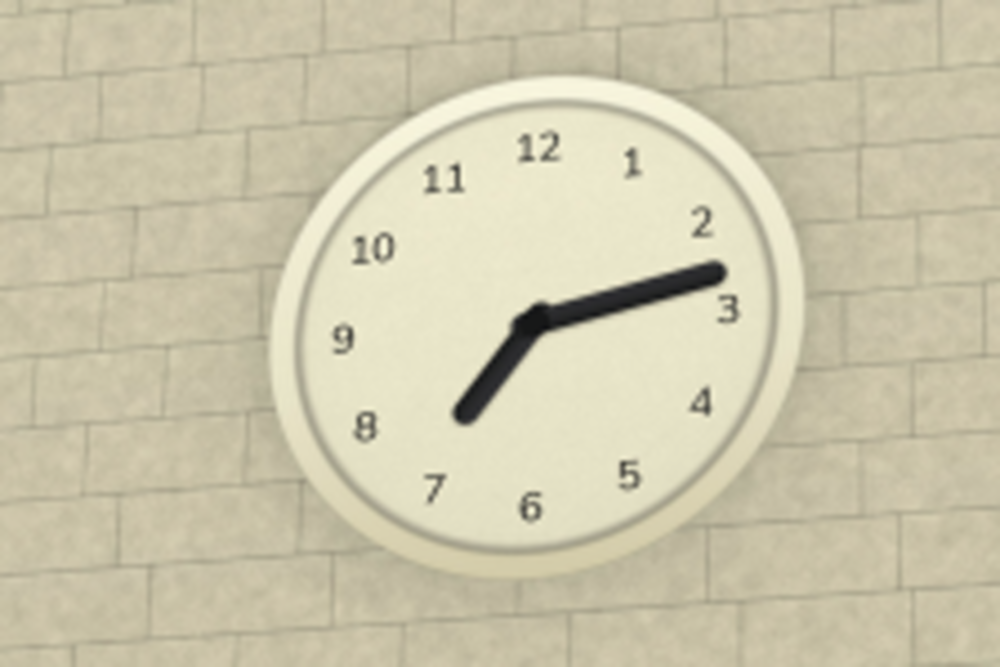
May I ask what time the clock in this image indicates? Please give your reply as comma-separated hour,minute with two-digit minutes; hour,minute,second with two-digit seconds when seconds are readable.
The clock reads 7,13
